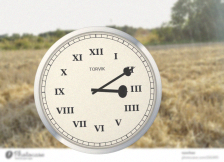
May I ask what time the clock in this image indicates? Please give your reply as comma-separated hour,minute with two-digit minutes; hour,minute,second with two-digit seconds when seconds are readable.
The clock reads 3,10
